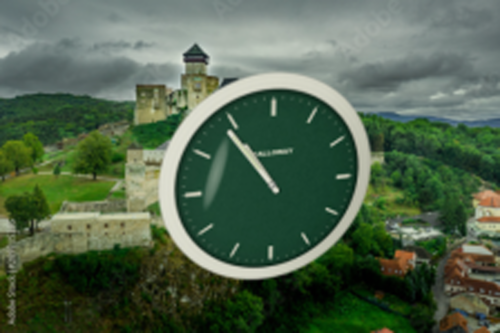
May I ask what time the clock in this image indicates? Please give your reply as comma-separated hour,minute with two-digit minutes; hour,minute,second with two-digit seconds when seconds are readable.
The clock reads 10,54
